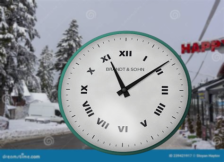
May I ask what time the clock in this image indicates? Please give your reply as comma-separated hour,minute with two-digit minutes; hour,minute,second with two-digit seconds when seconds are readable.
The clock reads 11,09
